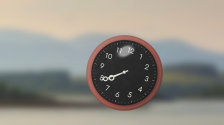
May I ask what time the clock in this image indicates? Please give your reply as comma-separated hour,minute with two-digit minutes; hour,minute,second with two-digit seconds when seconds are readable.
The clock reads 7,39
